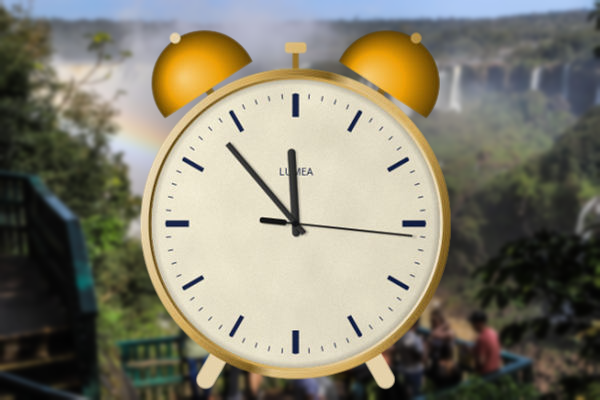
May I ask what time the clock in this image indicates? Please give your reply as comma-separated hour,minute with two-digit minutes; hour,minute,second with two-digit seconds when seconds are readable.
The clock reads 11,53,16
